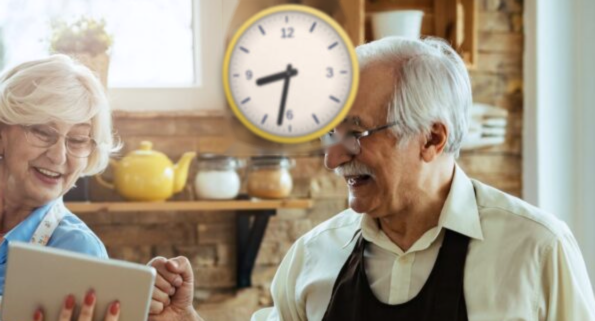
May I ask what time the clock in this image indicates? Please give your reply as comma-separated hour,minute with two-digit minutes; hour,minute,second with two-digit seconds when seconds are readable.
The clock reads 8,32
